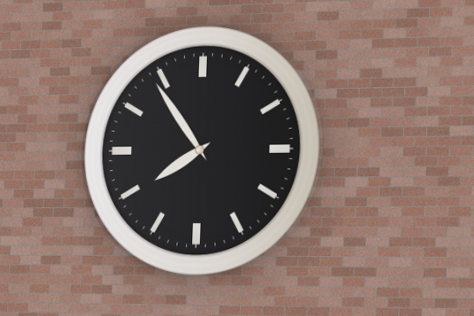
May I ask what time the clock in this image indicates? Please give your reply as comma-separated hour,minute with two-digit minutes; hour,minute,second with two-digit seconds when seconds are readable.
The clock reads 7,54
